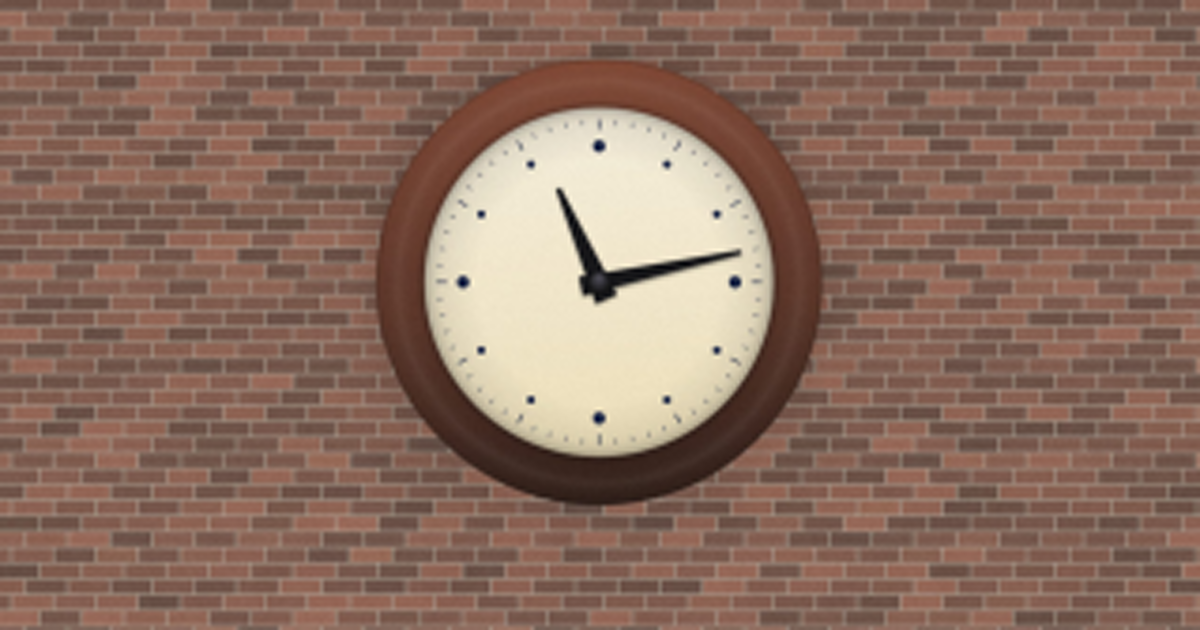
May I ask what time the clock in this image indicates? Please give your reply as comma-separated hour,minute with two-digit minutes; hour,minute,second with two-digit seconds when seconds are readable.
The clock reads 11,13
